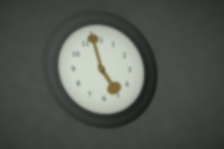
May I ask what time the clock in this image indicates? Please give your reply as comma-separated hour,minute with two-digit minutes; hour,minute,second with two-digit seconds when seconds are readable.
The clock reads 4,58
